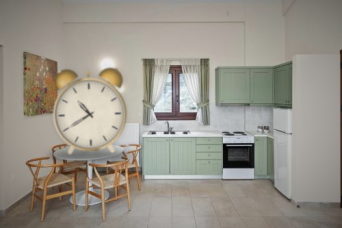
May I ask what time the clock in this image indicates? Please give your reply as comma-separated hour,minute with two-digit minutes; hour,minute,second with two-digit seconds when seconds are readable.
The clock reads 10,40
